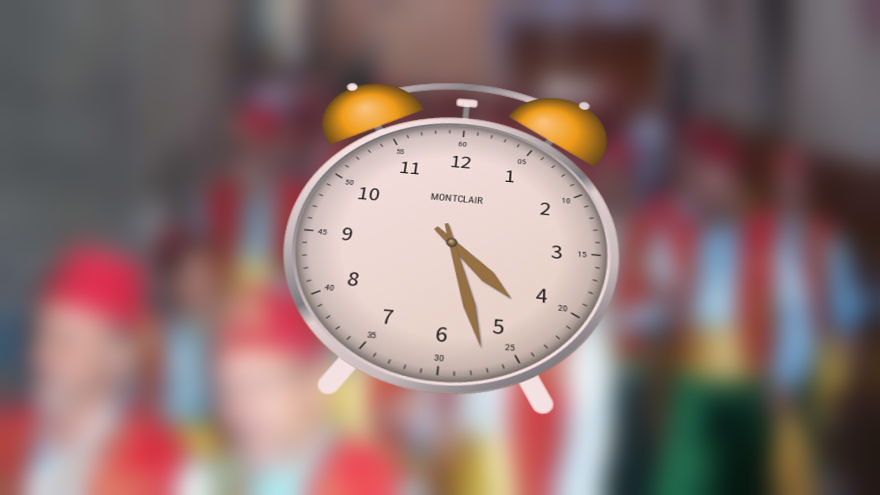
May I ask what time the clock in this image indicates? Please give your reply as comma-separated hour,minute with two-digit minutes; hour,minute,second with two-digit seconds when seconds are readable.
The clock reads 4,27
